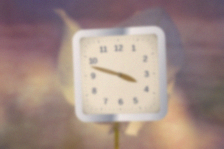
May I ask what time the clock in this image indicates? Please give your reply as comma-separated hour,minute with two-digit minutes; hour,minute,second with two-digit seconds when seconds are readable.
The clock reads 3,48
